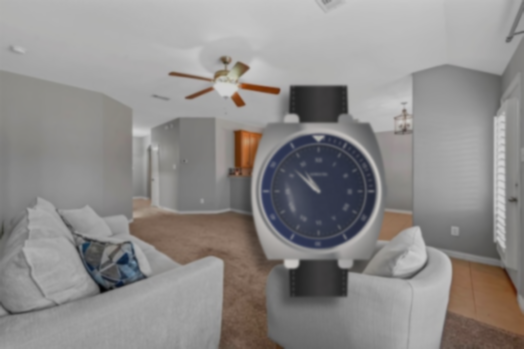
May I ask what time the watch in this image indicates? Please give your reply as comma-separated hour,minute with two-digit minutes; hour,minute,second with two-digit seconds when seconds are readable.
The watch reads 10,52
